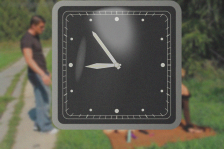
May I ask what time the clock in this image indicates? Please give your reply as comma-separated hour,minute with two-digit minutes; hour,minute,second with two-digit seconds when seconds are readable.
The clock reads 8,54
